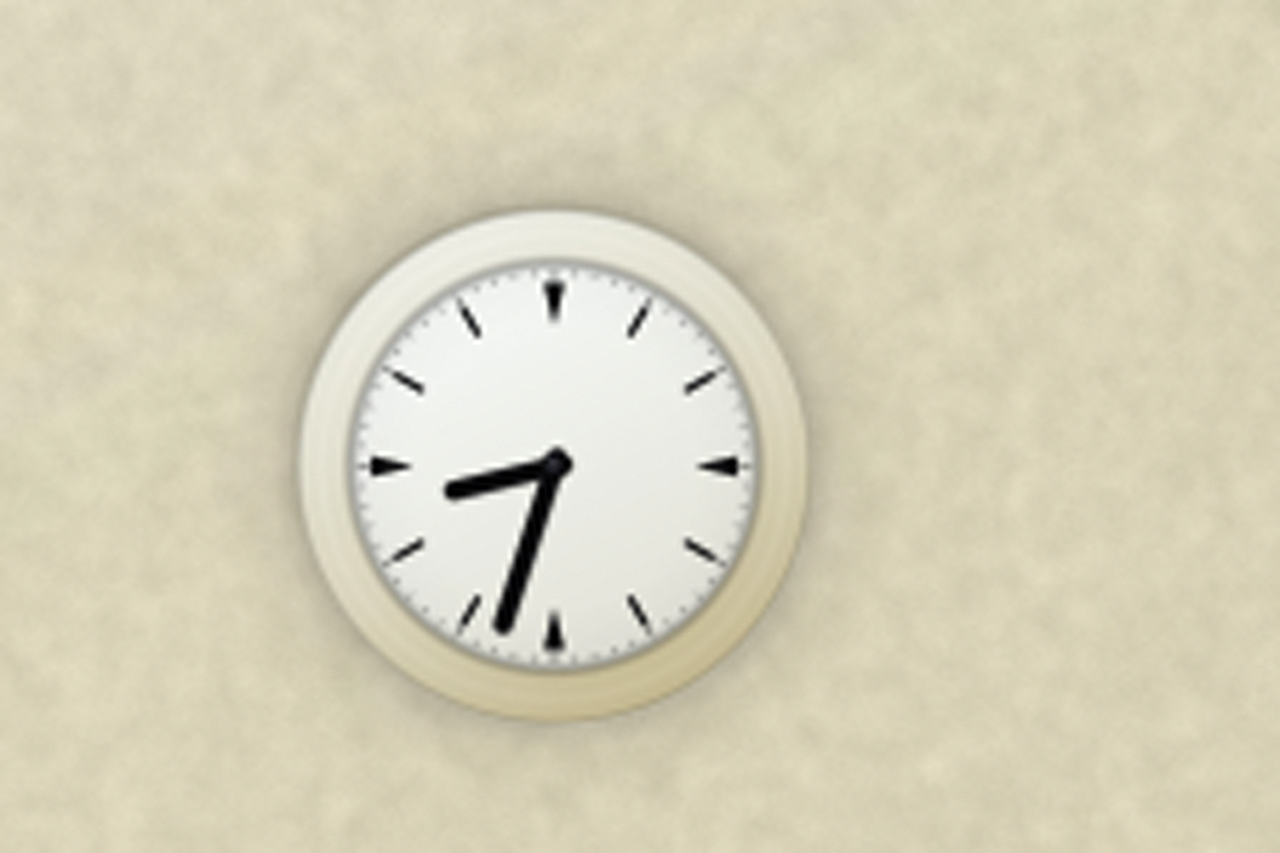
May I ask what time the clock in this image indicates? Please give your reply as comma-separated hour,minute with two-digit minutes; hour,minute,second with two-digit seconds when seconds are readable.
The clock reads 8,33
